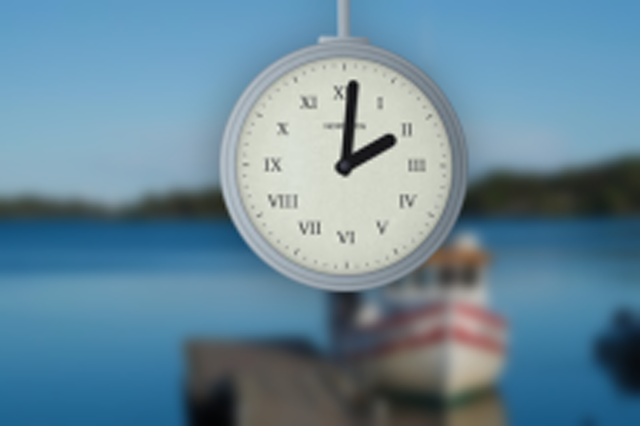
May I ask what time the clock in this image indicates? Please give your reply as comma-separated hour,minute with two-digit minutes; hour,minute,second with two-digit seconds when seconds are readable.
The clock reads 2,01
